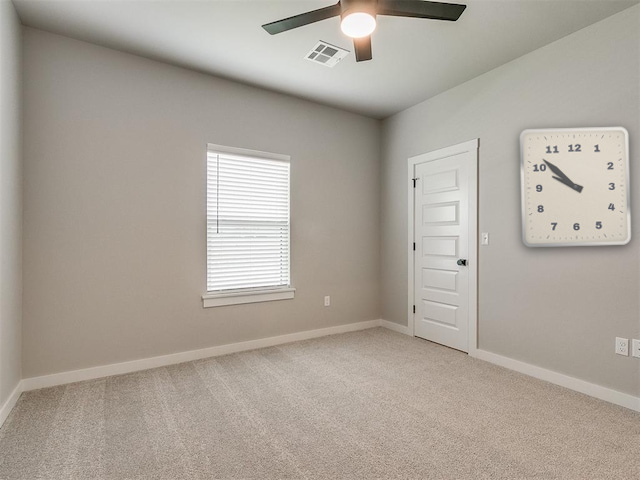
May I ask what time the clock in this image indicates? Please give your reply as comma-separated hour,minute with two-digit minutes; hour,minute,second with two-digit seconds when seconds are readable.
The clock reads 9,52
